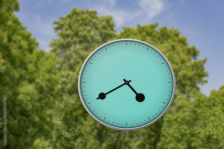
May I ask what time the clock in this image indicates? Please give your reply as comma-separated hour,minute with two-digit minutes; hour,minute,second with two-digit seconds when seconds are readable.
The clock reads 4,40
